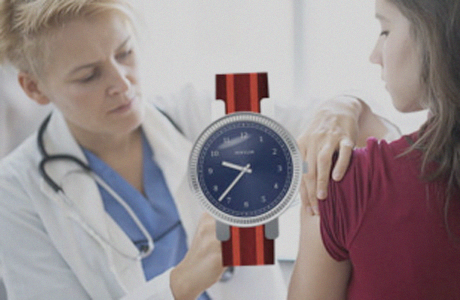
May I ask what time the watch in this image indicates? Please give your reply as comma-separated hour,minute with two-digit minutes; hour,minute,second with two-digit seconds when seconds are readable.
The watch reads 9,37
